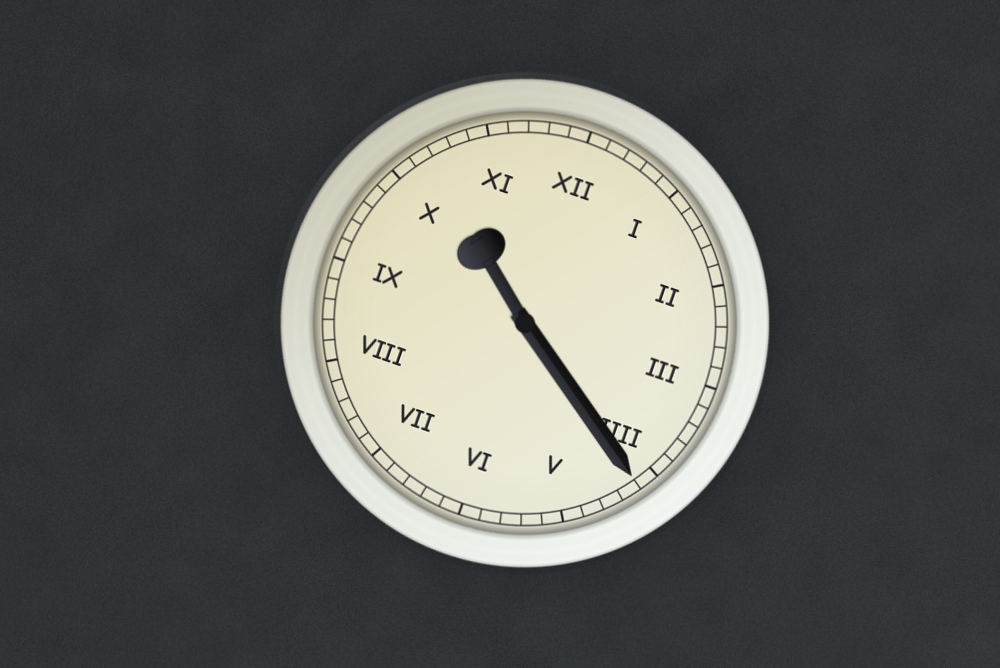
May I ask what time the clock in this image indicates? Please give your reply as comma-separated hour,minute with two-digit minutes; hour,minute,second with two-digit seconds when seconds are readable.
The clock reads 10,21
